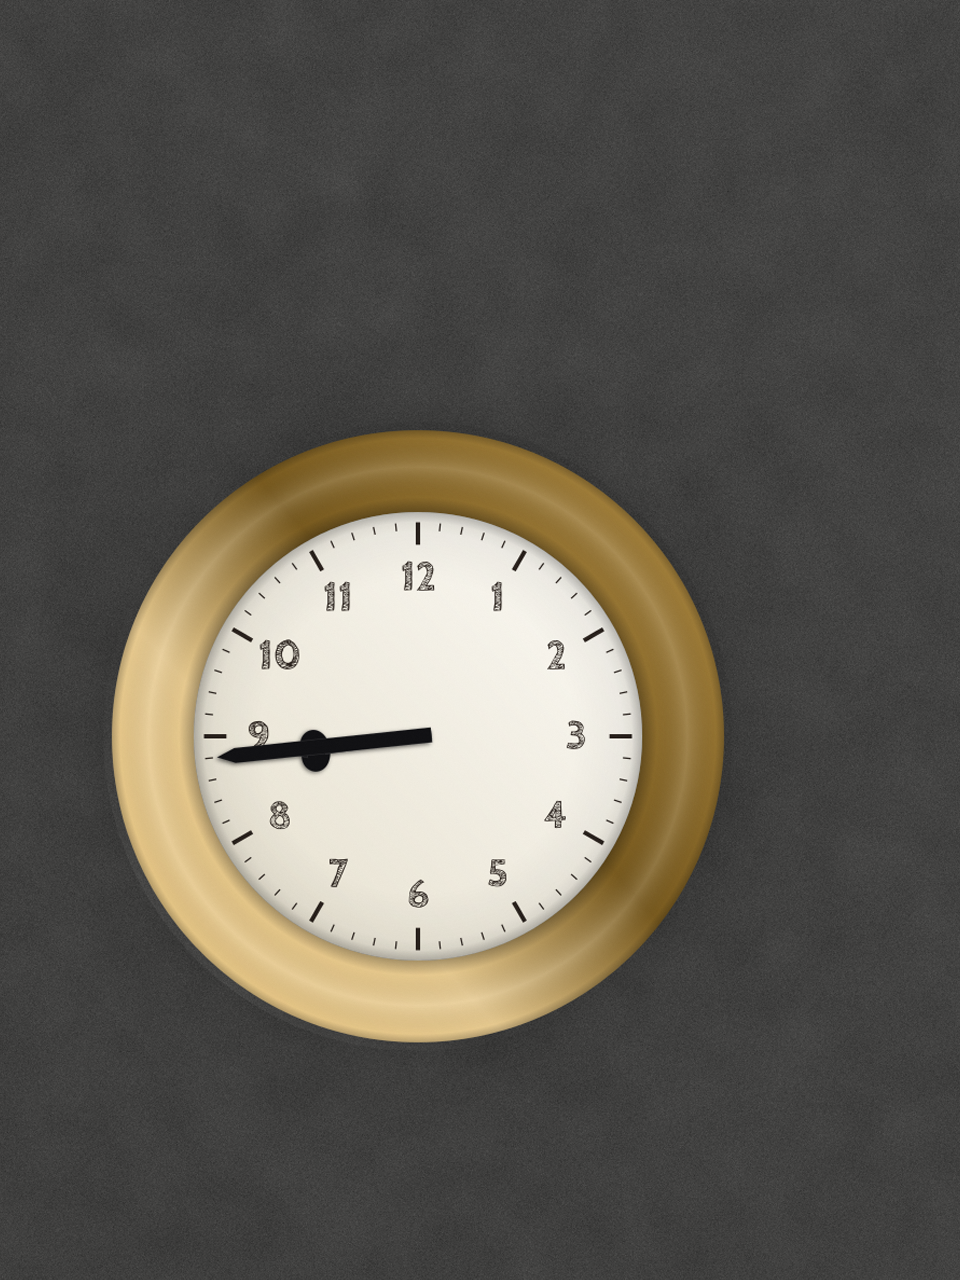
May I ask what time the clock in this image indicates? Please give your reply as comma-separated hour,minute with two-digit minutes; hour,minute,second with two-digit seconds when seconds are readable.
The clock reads 8,44
